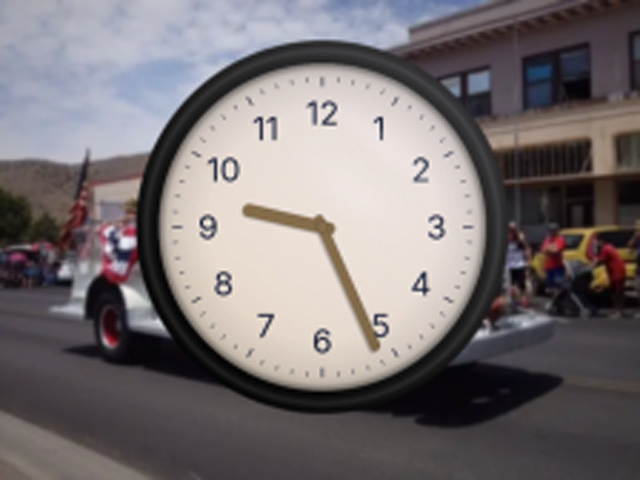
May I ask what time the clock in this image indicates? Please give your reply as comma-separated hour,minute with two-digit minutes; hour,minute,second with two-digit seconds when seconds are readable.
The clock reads 9,26
